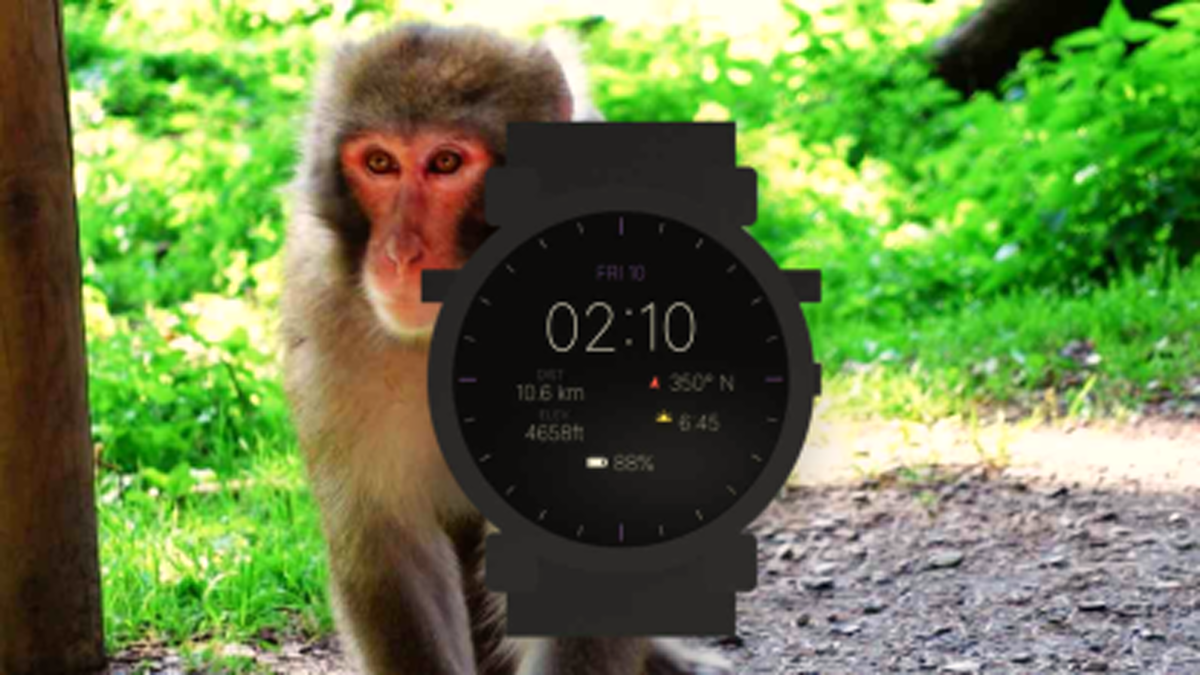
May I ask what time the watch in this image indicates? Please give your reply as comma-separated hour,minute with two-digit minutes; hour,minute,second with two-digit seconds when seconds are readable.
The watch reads 2,10
